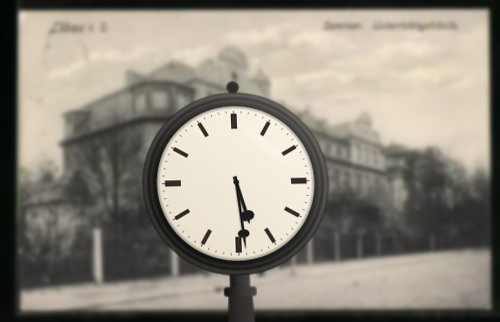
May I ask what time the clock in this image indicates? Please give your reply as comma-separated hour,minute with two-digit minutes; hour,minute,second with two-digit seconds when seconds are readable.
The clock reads 5,29
